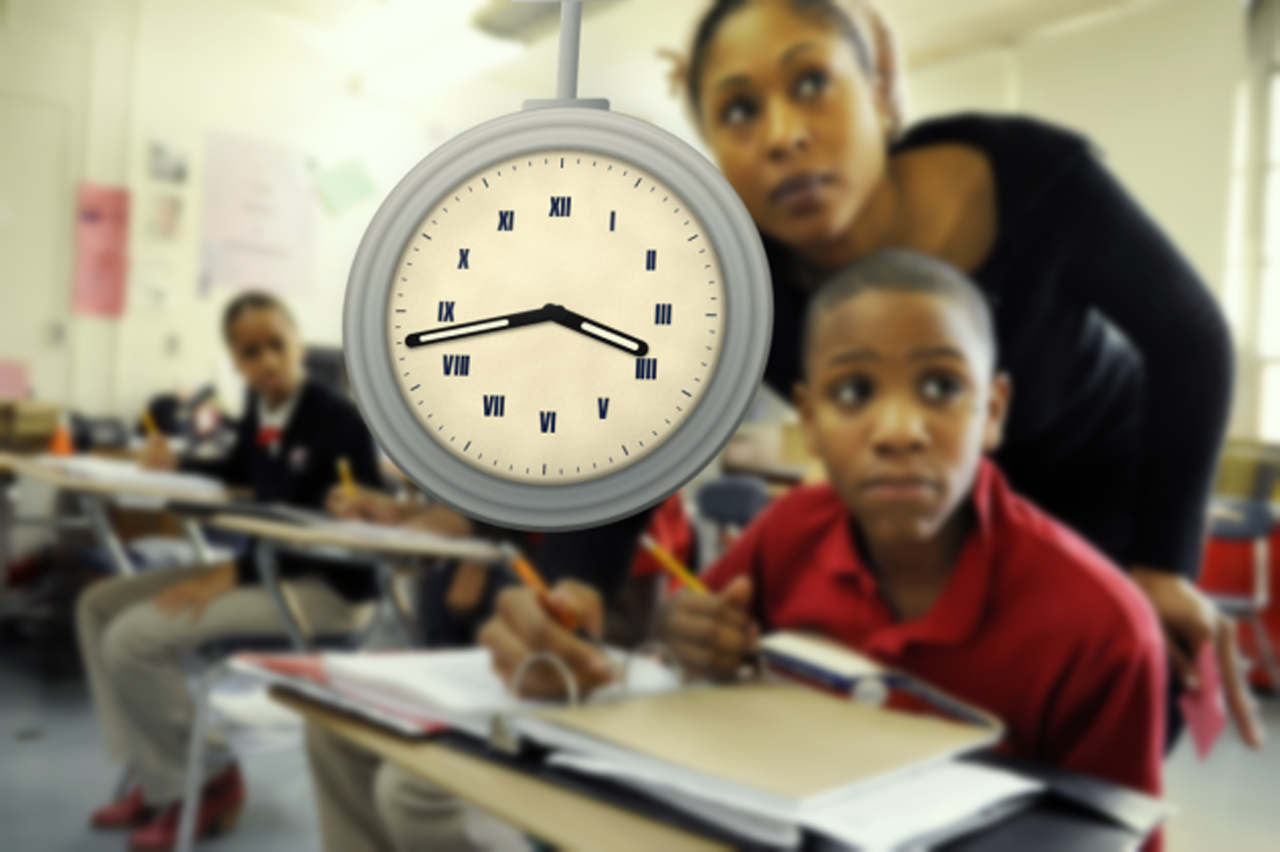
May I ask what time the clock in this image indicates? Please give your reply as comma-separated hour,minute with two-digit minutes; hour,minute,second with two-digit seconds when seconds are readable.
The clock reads 3,43
